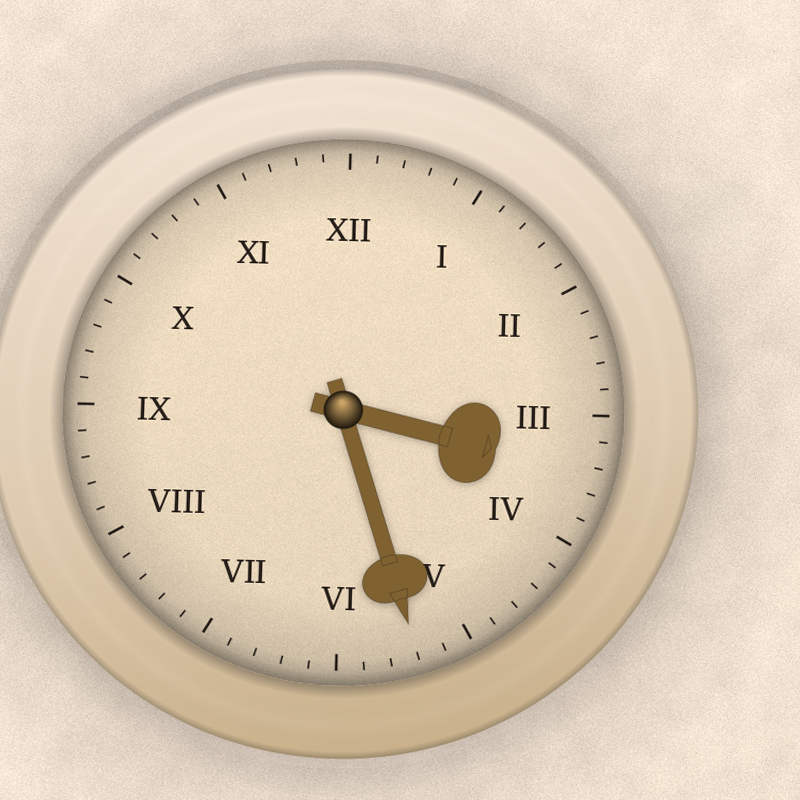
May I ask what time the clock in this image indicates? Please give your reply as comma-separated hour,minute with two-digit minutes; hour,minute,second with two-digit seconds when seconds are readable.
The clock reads 3,27
